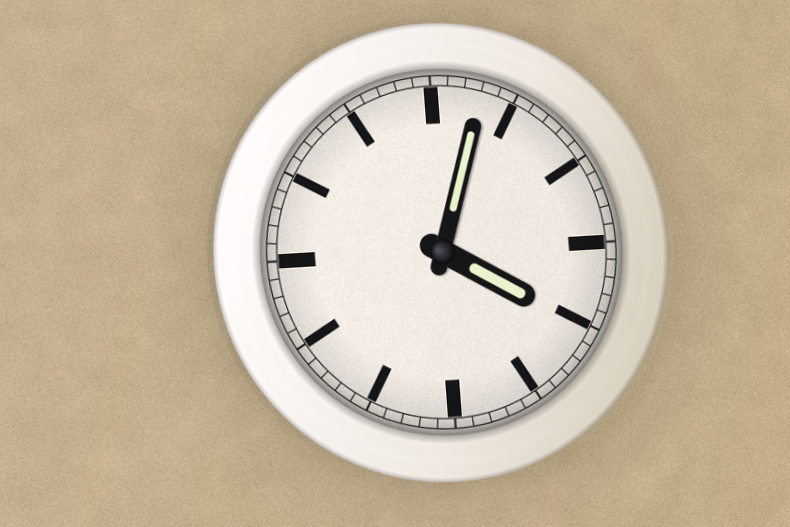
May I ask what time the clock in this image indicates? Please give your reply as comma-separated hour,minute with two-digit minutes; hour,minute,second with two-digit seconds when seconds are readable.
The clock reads 4,03
